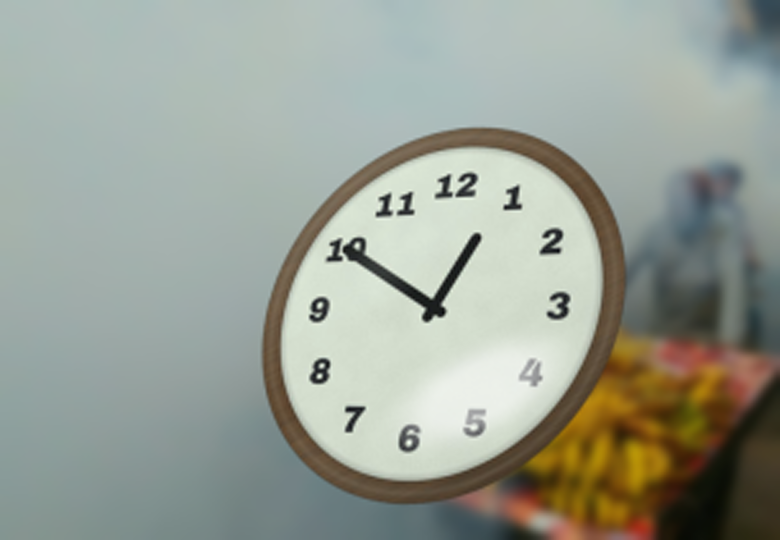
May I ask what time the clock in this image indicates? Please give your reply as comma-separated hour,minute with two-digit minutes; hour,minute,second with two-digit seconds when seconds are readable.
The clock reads 12,50
